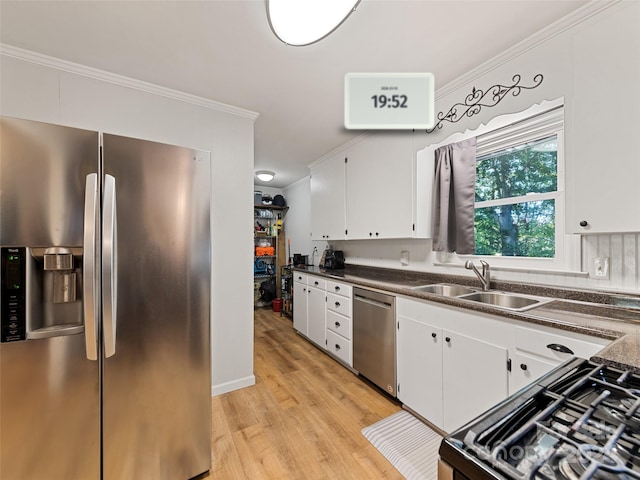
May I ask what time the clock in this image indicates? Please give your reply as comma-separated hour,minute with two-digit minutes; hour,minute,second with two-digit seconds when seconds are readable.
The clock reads 19,52
